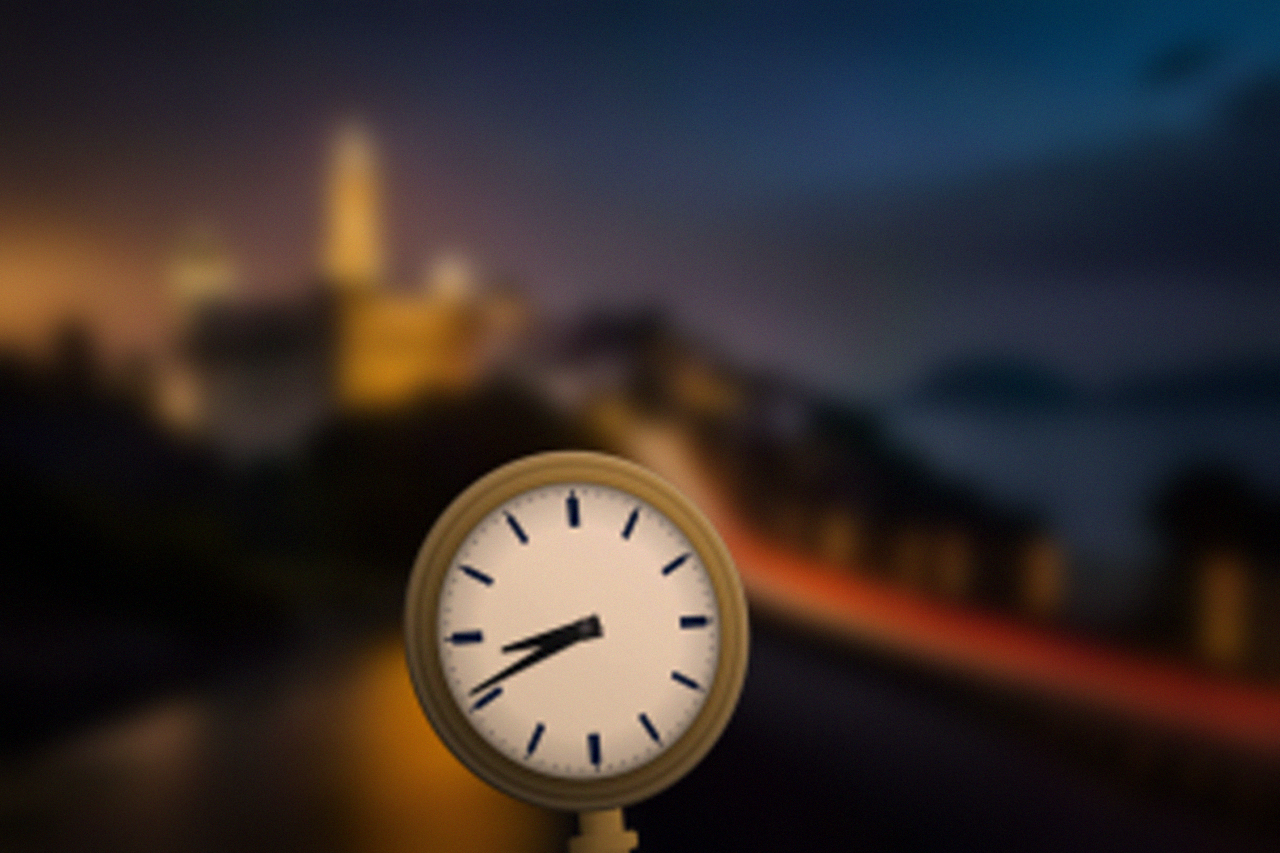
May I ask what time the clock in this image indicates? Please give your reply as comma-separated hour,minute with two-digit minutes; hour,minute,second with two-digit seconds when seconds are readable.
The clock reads 8,41
